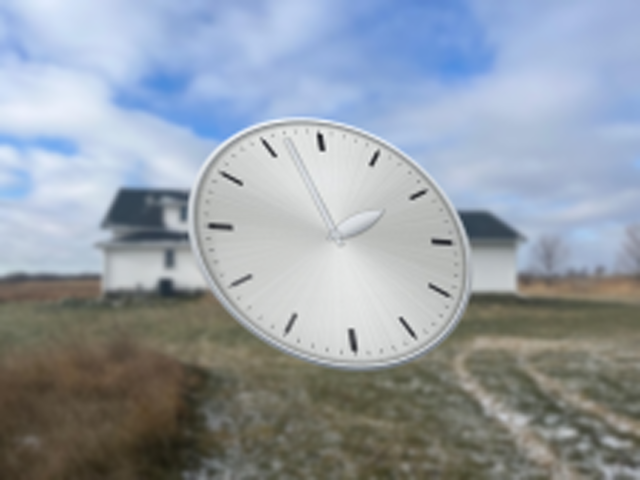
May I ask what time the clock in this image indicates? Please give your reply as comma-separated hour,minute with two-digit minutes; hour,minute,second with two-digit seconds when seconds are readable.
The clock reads 1,57
